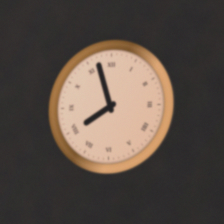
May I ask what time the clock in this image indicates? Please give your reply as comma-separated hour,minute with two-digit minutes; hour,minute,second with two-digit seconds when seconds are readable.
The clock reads 7,57
